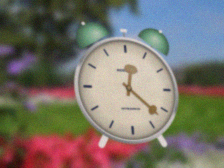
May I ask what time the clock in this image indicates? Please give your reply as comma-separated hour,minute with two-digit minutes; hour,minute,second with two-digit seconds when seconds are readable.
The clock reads 12,22
